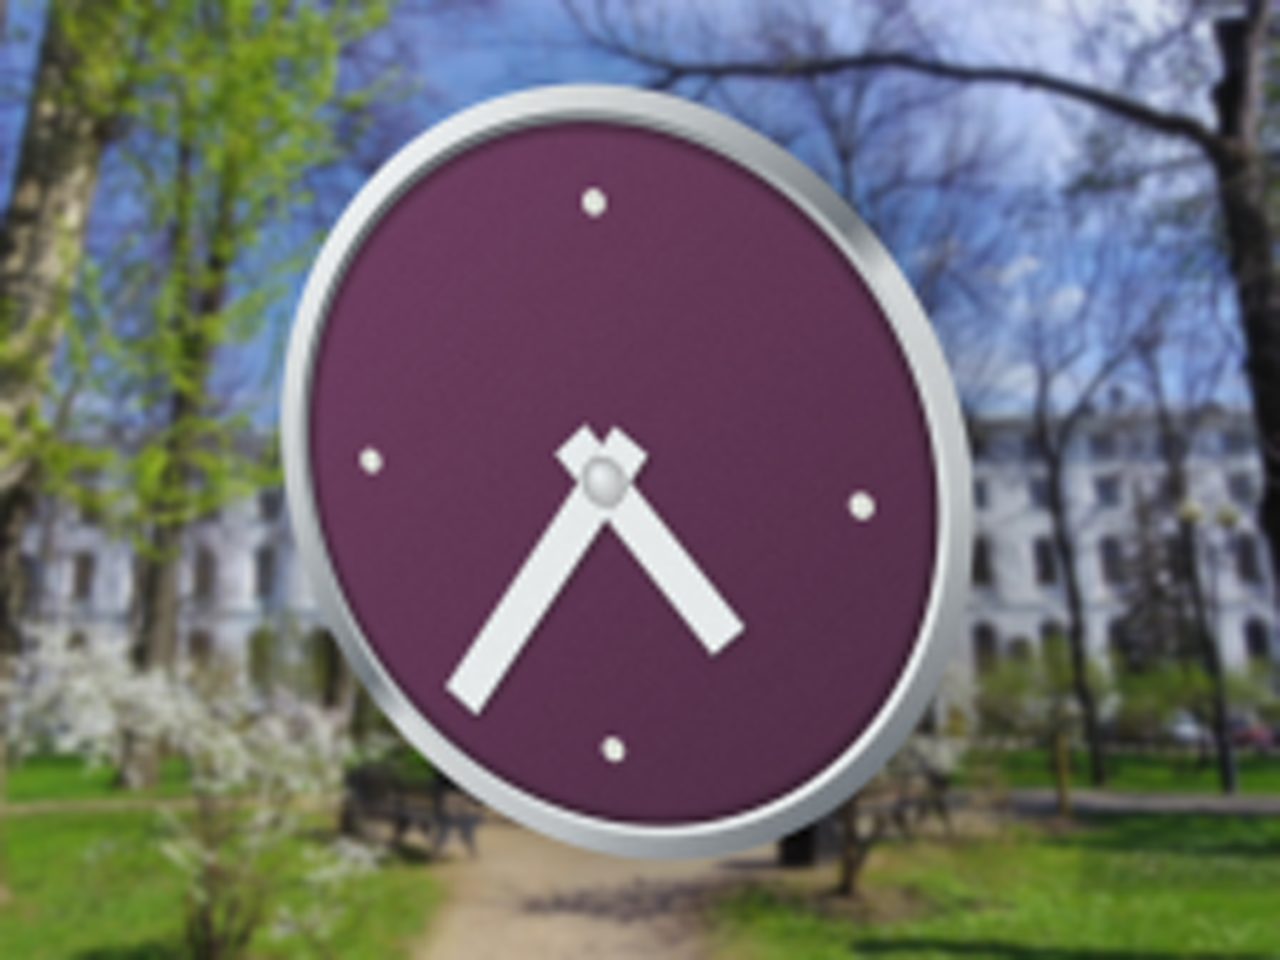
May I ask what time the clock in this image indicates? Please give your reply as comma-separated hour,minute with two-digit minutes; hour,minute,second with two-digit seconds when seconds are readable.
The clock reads 4,36
